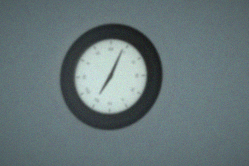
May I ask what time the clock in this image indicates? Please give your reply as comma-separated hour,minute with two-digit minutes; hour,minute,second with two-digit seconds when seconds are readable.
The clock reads 7,04
